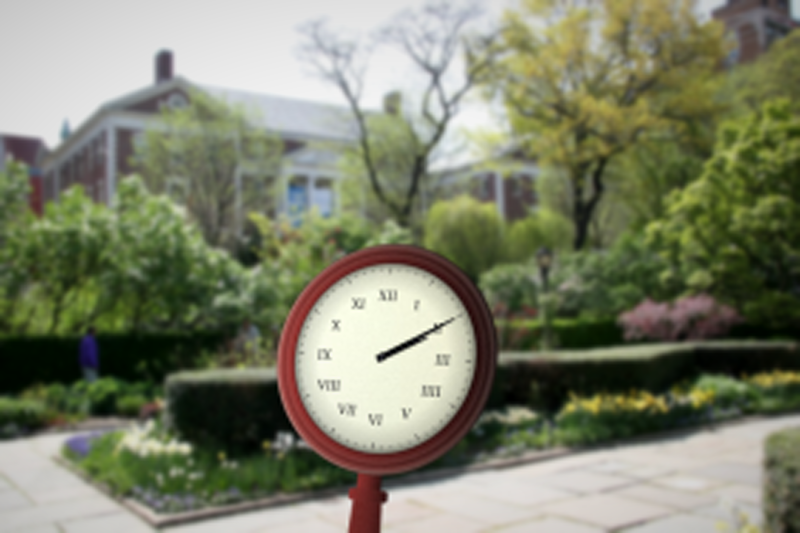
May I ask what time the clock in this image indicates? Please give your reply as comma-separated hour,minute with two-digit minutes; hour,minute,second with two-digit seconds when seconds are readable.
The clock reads 2,10
